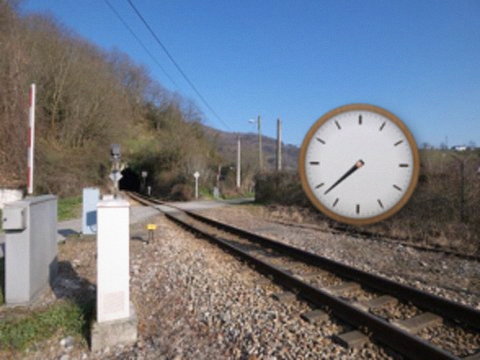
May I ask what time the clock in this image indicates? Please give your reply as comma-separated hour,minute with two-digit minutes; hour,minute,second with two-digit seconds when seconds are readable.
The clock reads 7,38
